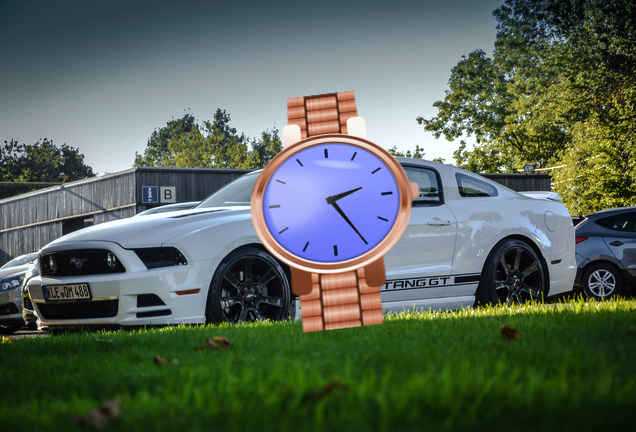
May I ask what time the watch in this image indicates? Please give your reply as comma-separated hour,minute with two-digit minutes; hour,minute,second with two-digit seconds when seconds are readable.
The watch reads 2,25
